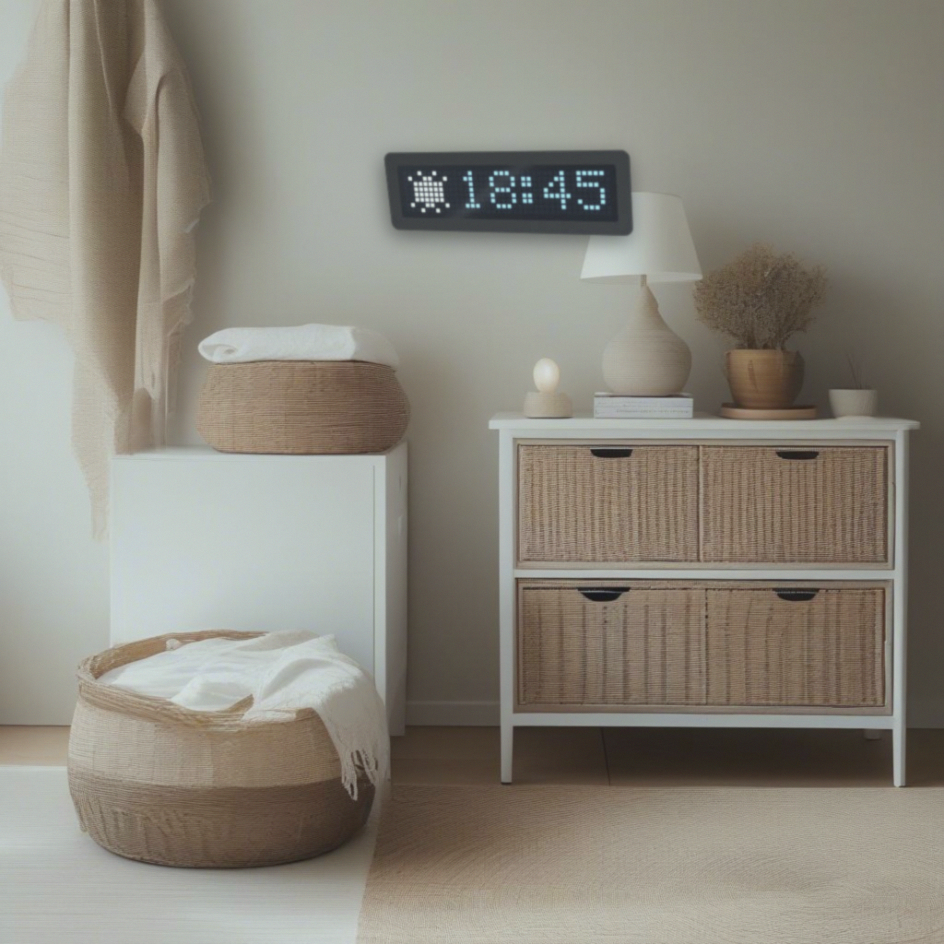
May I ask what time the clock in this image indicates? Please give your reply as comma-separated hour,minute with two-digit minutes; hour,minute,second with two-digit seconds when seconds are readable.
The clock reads 18,45
